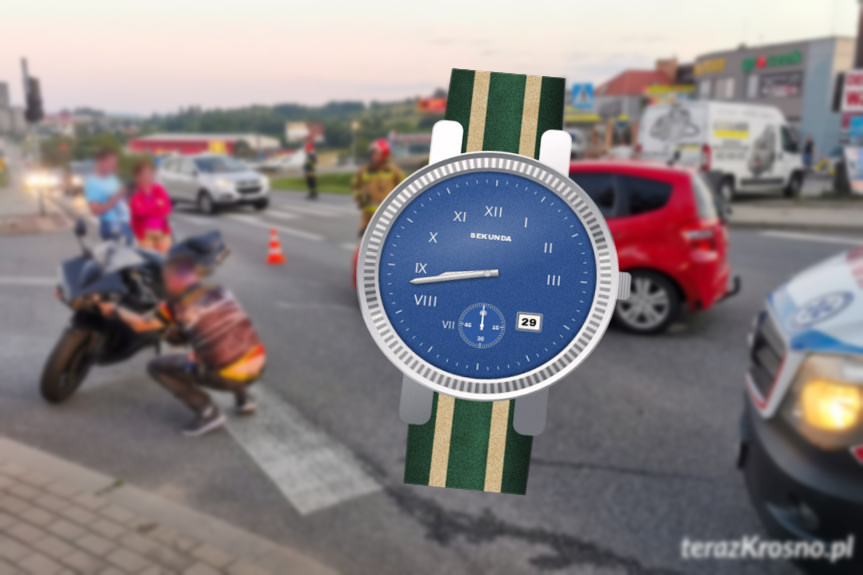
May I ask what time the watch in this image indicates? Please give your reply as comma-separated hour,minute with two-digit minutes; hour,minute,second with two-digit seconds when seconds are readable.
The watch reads 8,43
